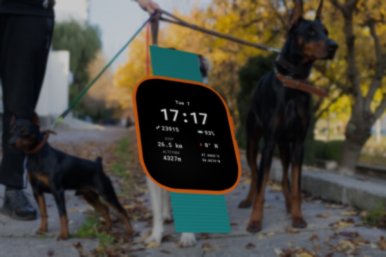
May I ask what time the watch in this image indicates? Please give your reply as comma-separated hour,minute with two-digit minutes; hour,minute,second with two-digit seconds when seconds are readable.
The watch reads 17,17
